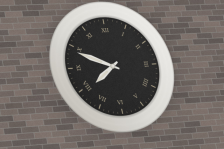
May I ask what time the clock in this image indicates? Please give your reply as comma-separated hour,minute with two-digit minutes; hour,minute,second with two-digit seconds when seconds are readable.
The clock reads 7,49
